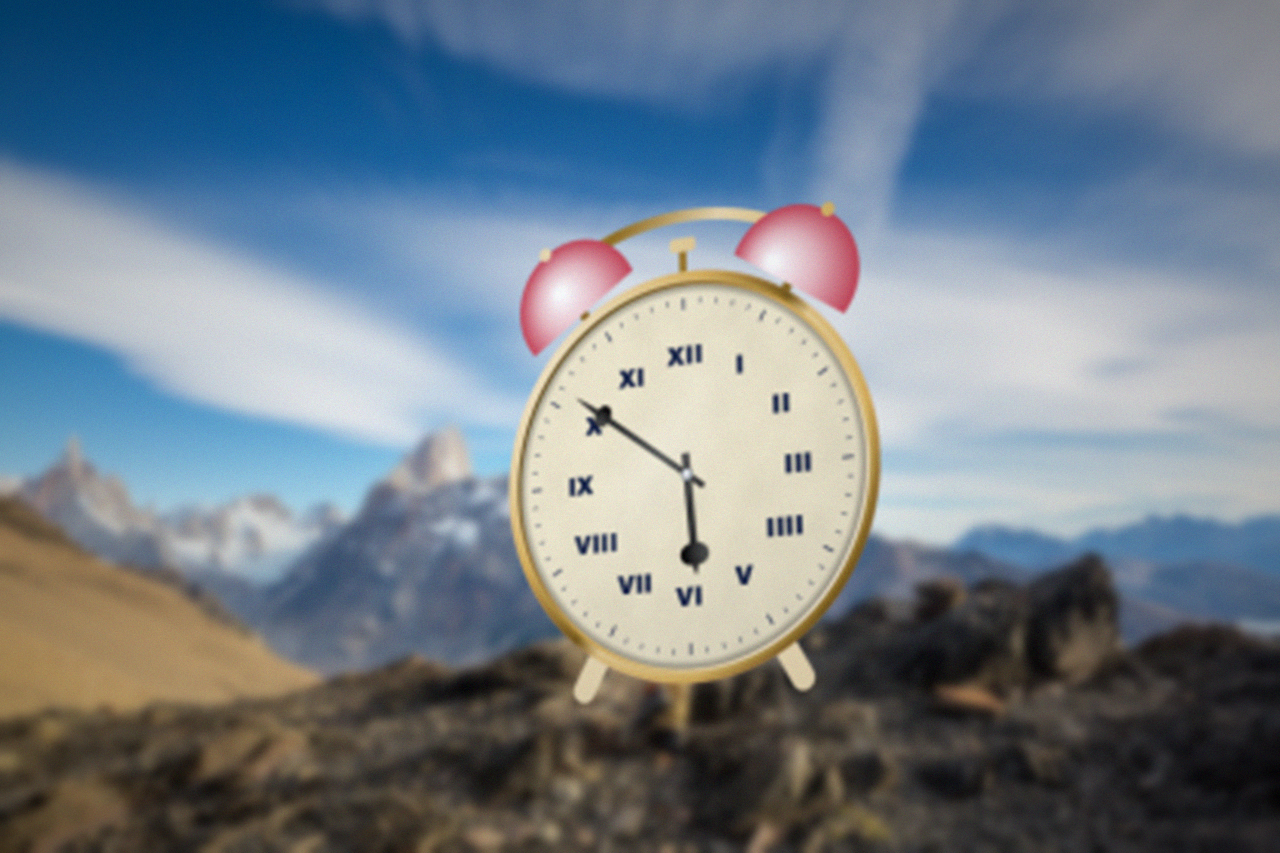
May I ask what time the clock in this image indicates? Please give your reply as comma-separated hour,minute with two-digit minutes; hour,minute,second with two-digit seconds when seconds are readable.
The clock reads 5,51
